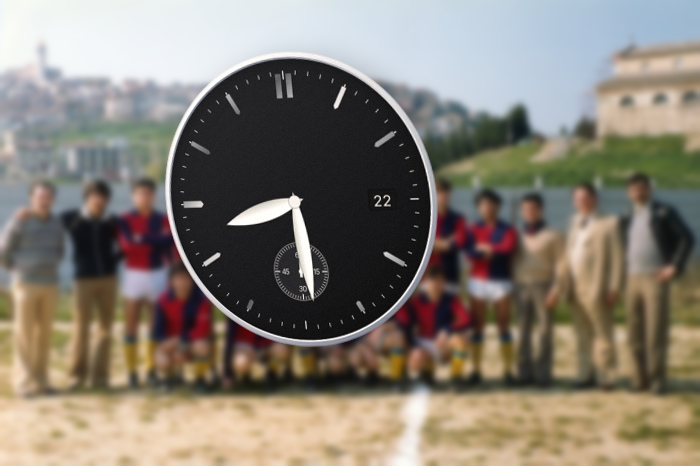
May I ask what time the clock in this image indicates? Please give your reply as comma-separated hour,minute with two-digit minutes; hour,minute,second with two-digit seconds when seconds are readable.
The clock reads 8,29
